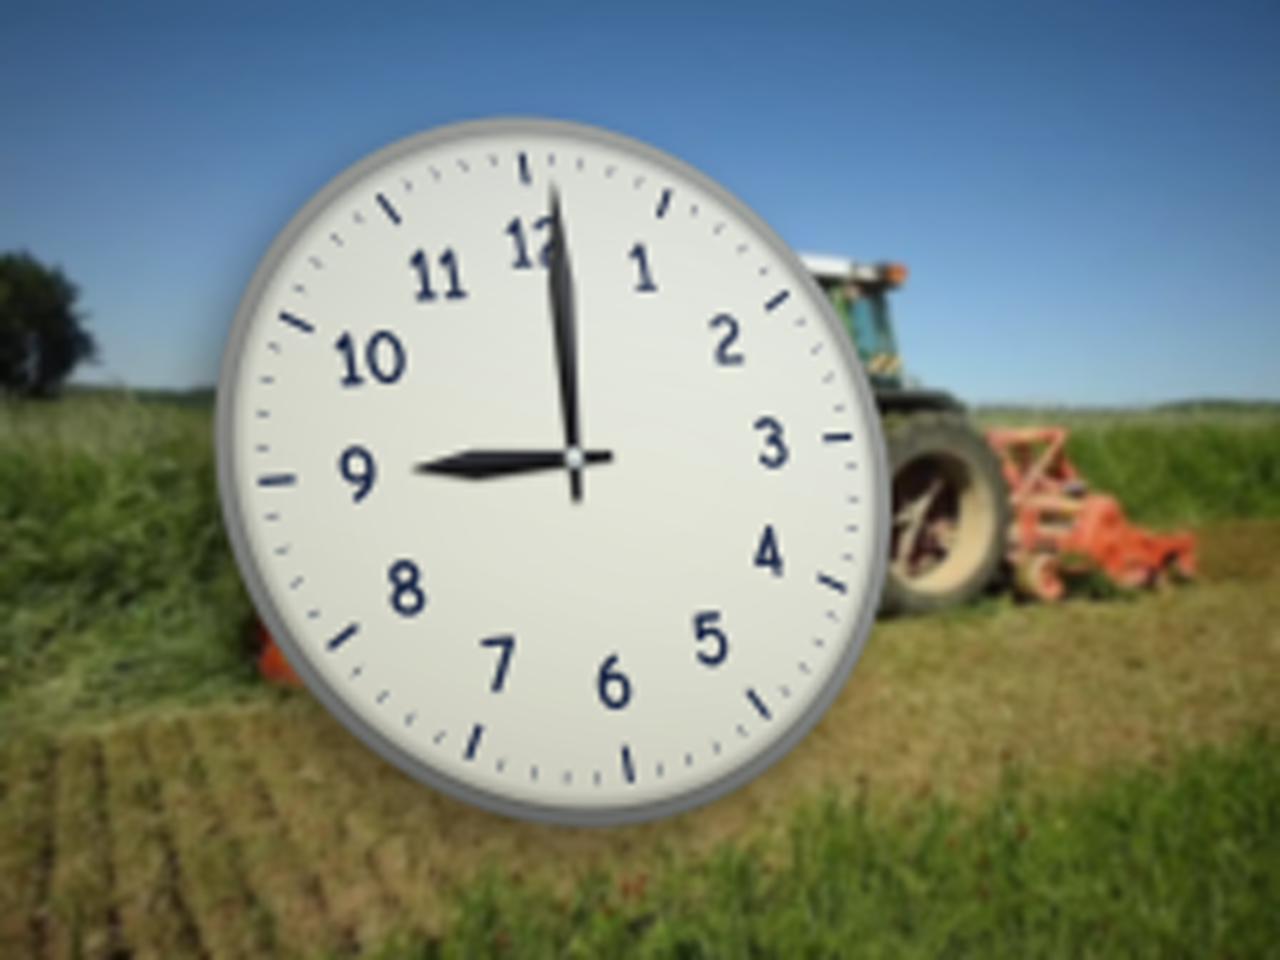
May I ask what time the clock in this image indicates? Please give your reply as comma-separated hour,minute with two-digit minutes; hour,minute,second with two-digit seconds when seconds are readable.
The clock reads 9,01
